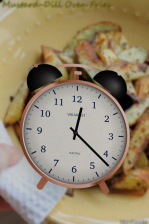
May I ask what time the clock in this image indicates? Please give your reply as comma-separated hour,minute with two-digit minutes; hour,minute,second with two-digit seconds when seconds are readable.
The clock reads 12,22
